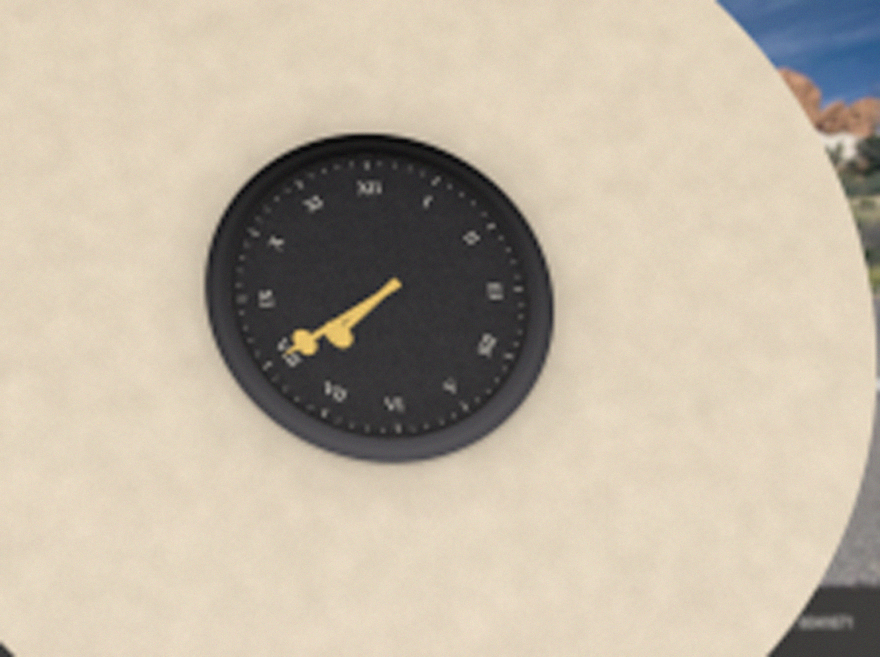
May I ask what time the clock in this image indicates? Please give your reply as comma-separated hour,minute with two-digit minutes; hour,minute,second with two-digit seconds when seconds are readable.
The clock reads 7,40
